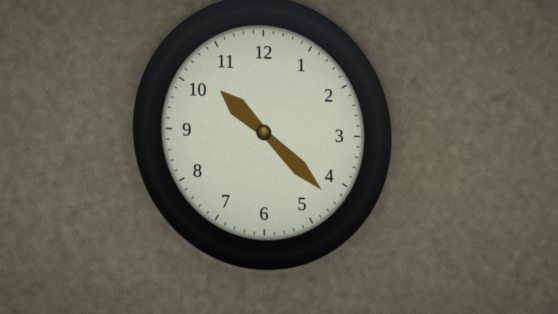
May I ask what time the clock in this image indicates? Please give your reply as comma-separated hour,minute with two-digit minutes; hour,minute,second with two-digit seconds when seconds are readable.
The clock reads 10,22
